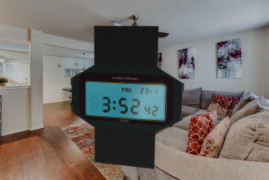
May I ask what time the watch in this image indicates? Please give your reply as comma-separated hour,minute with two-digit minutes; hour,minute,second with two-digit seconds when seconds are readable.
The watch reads 3,52,42
